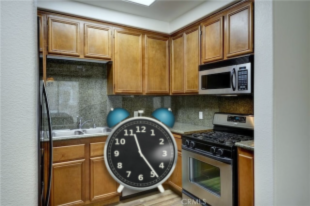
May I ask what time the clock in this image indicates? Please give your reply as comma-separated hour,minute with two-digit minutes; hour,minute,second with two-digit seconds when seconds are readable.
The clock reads 11,24
